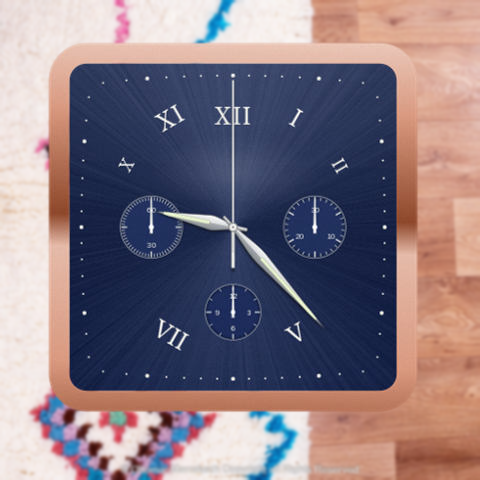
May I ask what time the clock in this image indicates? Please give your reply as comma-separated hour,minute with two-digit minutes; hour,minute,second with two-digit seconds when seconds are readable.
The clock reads 9,23
